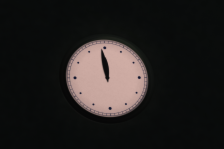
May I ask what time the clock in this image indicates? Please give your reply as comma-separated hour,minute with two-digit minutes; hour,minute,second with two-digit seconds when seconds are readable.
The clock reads 11,59
